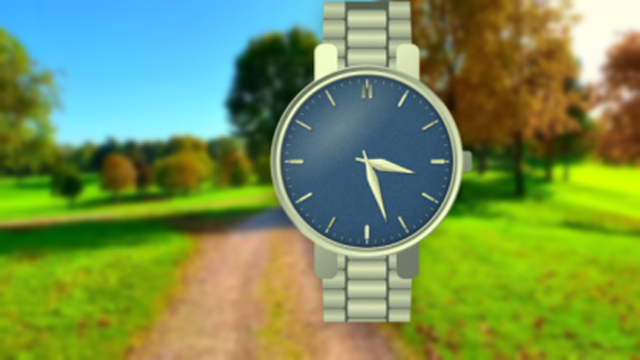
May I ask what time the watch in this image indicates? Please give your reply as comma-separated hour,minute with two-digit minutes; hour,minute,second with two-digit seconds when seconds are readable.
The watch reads 3,27
